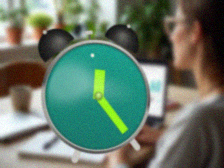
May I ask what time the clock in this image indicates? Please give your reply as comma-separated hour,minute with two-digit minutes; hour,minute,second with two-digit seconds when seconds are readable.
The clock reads 12,25
